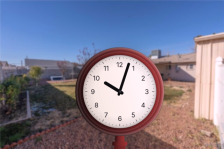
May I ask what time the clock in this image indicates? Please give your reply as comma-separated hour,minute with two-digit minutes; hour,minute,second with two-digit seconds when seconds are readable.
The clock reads 10,03
